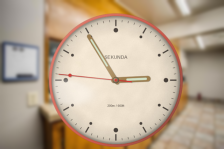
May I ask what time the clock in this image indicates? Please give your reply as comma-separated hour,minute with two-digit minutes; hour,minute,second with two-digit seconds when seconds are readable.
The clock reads 2,54,46
